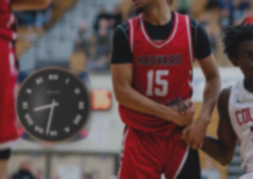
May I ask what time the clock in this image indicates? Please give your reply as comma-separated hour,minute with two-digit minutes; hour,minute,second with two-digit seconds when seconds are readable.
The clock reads 8,32
